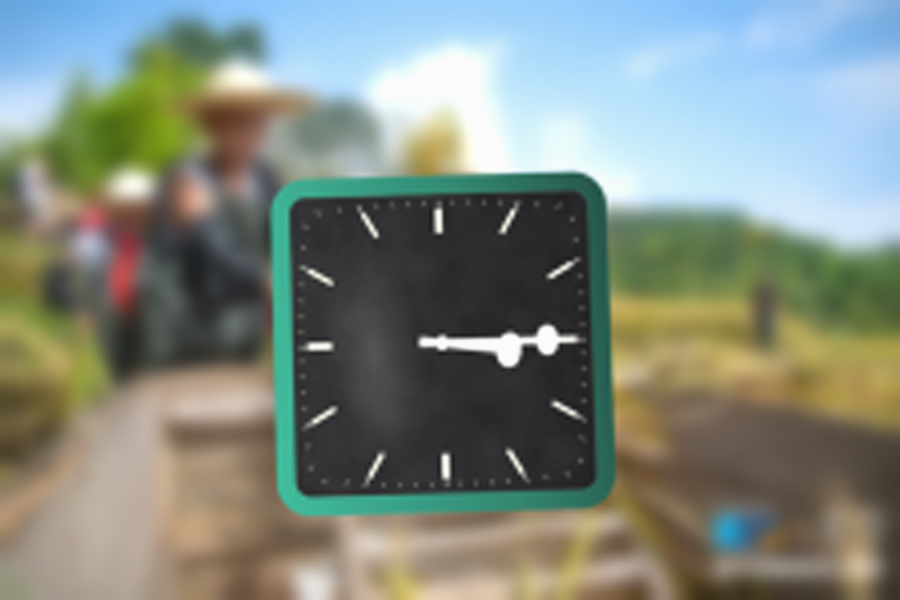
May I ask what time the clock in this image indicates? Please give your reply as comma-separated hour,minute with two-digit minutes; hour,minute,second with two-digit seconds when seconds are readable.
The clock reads 3,15
